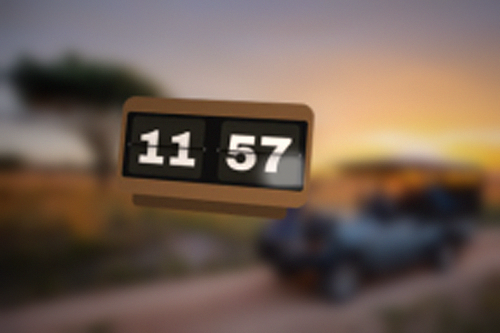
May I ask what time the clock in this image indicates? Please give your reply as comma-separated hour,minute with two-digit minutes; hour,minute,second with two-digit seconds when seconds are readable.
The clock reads 11,57
